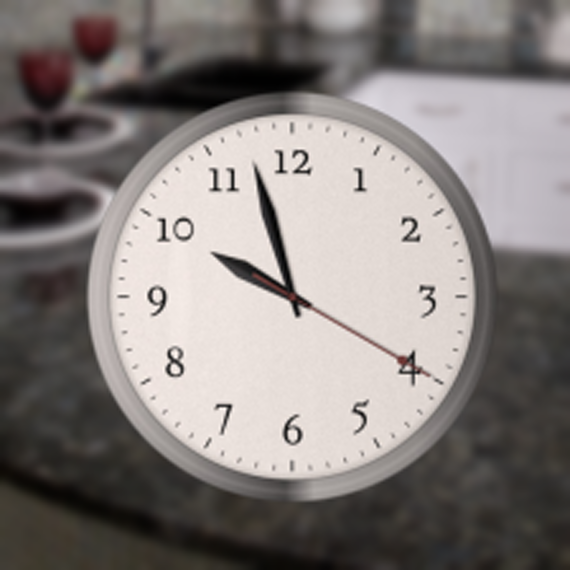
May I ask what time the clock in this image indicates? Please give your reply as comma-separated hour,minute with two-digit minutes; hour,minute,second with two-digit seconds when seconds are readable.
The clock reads 9,57,20
